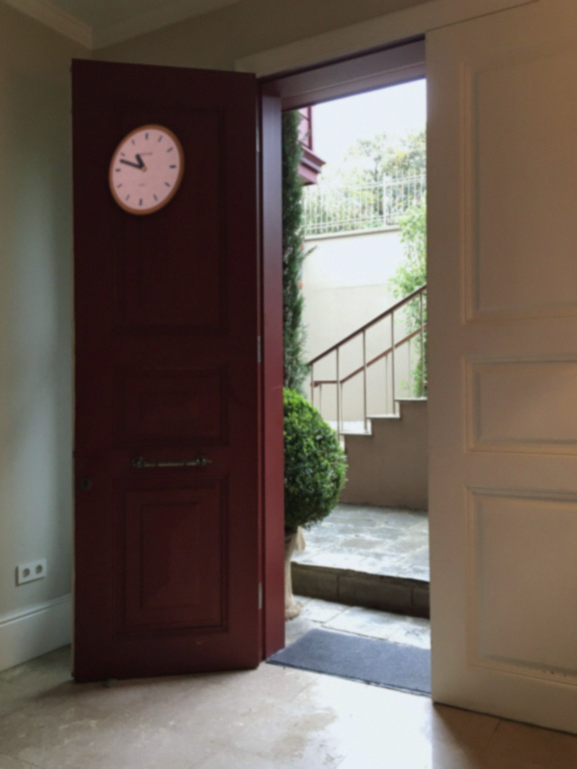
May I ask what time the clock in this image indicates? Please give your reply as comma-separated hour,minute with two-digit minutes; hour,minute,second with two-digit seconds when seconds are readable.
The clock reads 10,48
